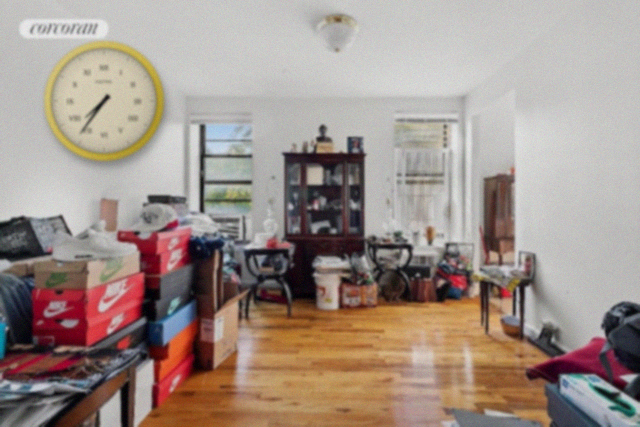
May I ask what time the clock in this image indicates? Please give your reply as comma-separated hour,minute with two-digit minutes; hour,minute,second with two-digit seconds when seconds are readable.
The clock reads 7,36
